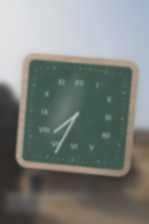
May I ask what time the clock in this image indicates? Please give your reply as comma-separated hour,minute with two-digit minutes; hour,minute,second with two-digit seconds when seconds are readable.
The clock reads 7,34
